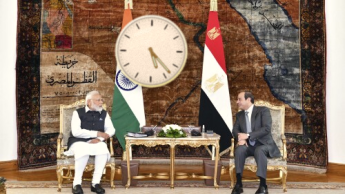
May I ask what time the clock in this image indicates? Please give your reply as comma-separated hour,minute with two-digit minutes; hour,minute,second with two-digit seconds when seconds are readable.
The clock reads 5,23
